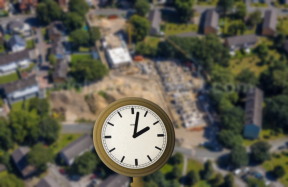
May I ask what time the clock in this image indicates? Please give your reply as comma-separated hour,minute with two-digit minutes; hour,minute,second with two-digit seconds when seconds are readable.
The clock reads 2,02
